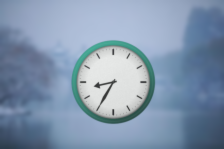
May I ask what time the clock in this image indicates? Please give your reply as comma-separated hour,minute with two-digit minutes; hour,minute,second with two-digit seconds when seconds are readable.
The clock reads 8,35
